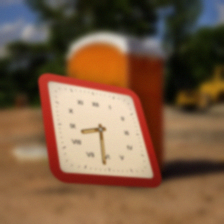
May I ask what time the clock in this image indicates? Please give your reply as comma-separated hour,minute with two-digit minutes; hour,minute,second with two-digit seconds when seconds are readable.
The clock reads 8,31
